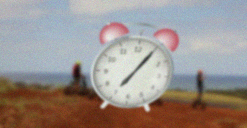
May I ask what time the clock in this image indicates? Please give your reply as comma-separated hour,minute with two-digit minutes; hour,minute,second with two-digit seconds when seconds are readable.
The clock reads 7,05
